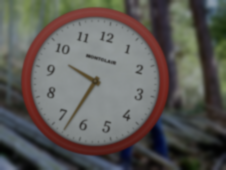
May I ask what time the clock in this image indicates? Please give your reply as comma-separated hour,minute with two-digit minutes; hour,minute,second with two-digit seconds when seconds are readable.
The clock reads 9,33
